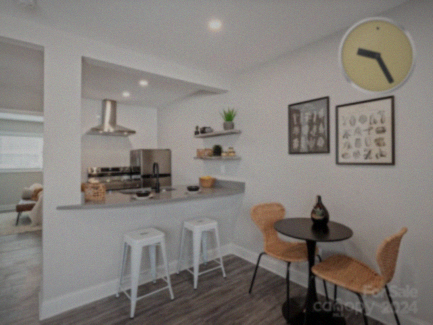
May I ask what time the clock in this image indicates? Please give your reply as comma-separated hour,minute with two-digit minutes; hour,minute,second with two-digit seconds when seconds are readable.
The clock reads 9,25
